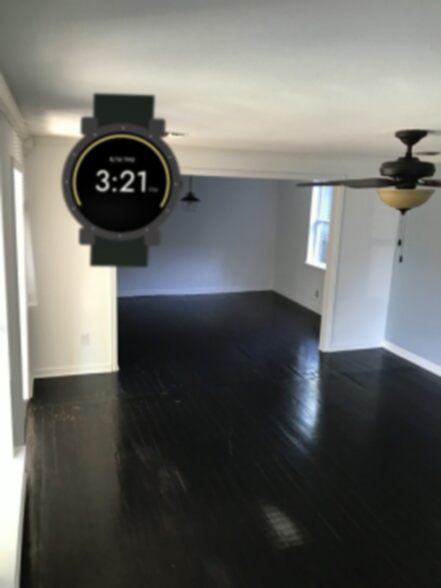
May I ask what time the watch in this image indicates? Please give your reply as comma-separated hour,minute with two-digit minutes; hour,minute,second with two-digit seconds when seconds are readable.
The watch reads 3,21
